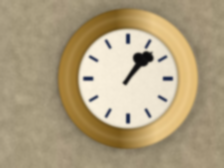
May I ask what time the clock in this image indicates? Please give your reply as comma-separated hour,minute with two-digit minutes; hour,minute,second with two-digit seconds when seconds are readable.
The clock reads 1,07
